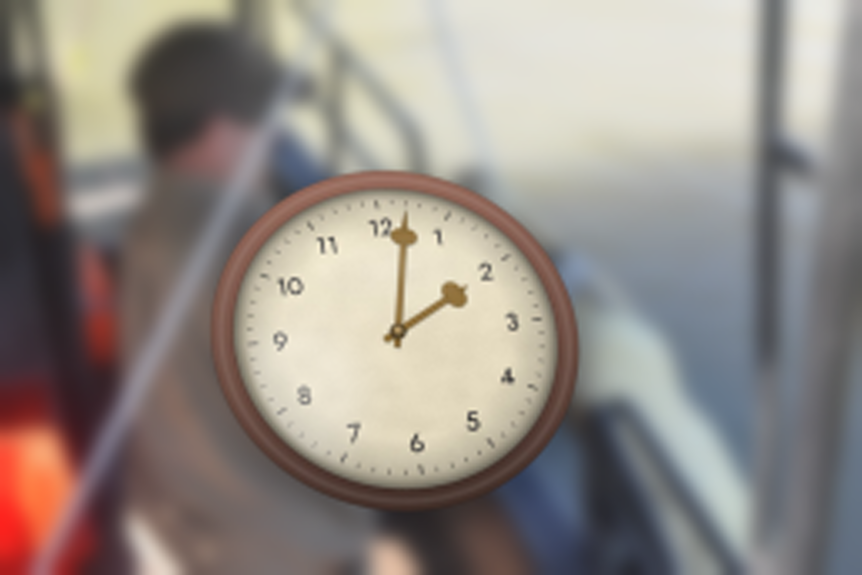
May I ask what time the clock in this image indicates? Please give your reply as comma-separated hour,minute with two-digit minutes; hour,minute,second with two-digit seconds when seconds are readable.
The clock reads 2,02
